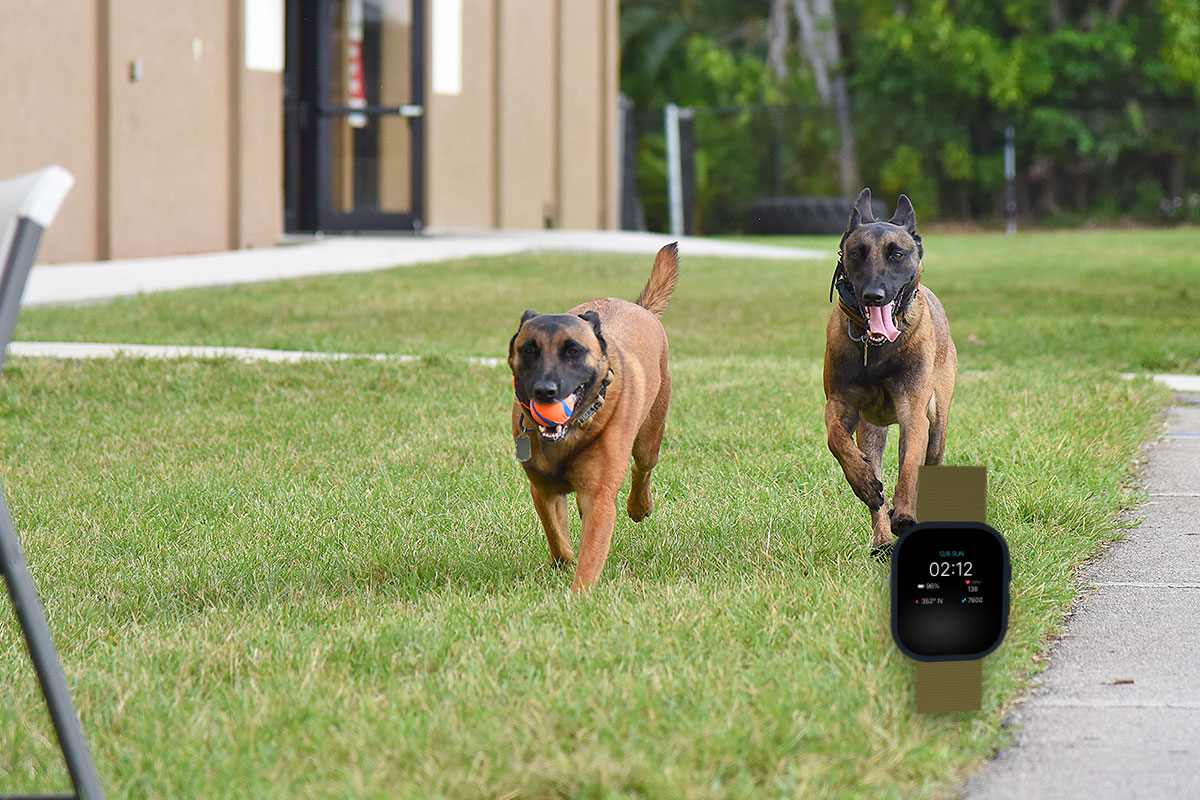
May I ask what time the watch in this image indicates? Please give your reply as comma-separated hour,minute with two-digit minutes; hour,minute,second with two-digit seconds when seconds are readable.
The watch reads 2,12
